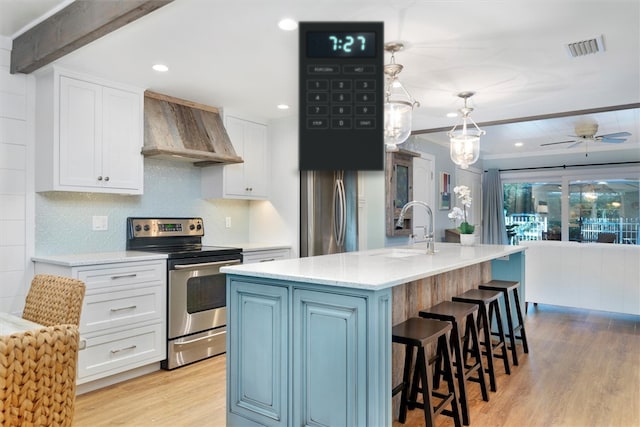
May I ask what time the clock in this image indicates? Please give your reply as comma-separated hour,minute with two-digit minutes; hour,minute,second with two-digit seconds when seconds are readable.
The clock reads 7,27
